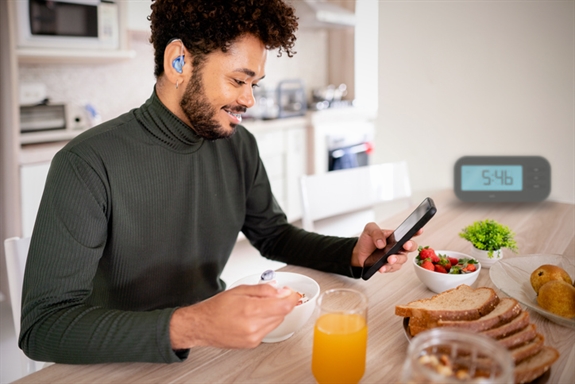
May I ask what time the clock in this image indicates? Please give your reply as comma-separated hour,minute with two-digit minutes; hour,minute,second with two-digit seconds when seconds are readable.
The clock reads 5,46
